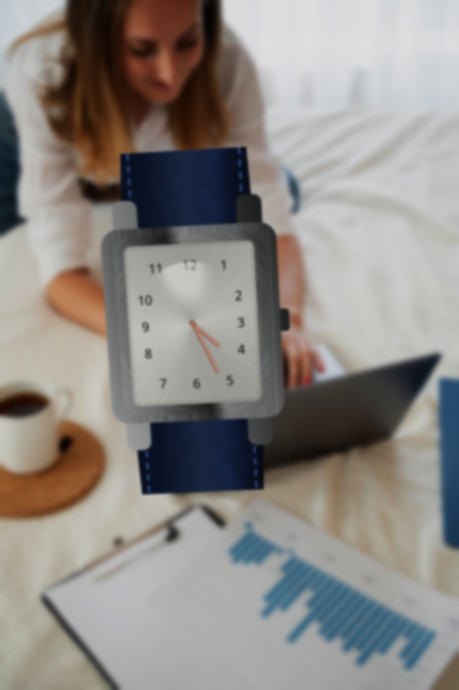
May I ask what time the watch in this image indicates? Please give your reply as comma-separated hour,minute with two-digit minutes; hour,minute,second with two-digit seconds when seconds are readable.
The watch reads 4,26
